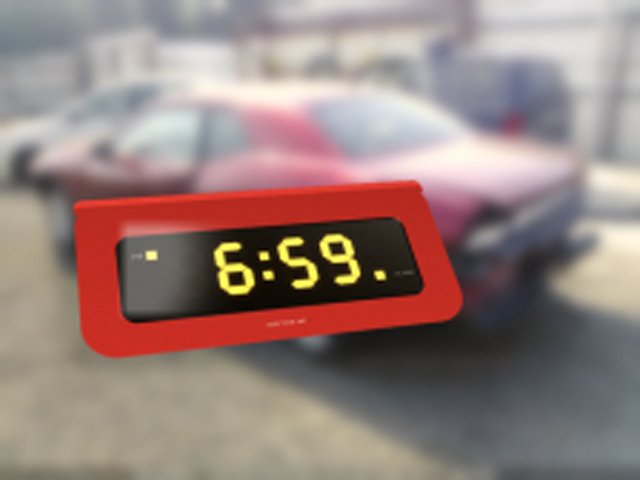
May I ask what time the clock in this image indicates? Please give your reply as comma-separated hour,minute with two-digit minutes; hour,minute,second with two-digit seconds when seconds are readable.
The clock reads 6,59
